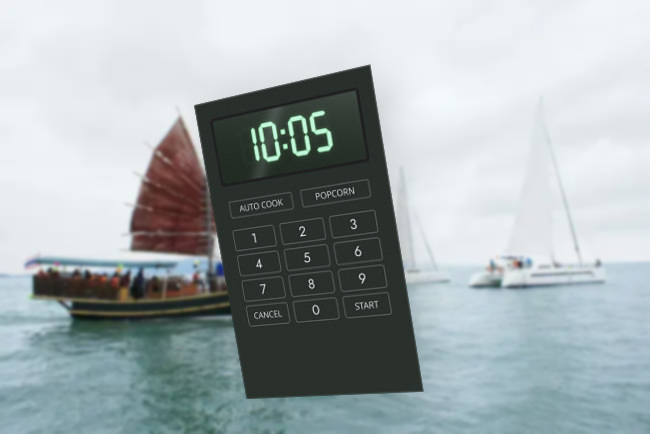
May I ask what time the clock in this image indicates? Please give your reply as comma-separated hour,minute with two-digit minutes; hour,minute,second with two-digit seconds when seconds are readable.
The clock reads 10,05
